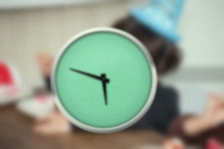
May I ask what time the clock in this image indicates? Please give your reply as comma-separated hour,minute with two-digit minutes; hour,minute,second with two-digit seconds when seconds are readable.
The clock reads 5,48
